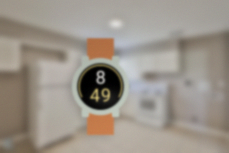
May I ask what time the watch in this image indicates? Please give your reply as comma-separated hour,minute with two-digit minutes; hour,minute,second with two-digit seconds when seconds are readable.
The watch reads 8,49
